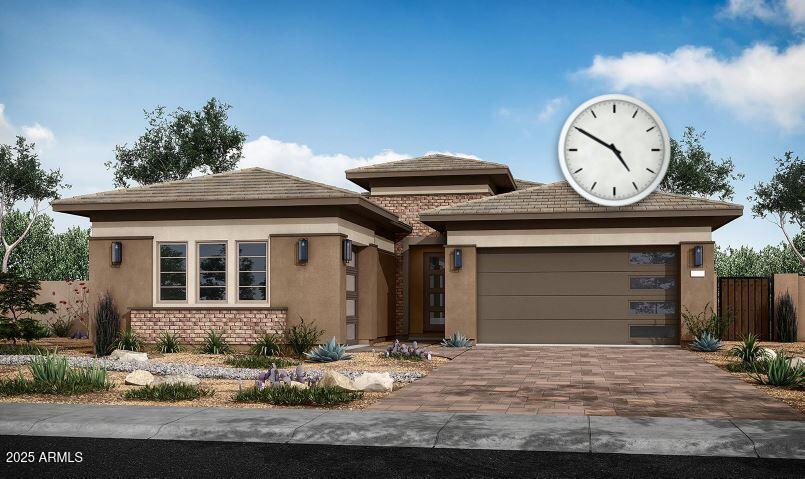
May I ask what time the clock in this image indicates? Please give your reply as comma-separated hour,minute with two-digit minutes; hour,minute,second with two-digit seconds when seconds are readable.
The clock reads 4,50
